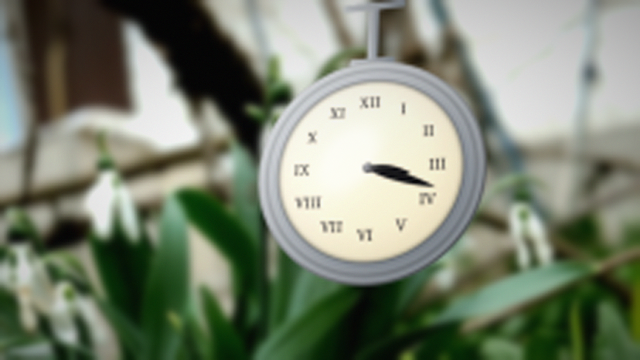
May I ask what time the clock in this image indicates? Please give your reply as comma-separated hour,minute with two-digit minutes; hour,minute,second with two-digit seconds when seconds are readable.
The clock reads 3,18
